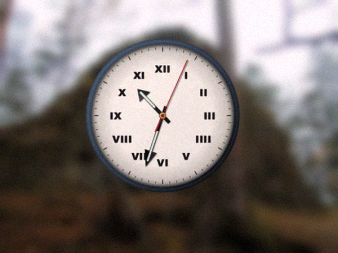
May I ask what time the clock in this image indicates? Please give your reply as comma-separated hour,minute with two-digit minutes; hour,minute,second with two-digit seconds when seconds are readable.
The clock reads 10,33,04
